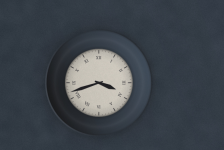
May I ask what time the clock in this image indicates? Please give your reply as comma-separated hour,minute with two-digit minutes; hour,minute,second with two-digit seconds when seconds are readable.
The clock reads 3,42
